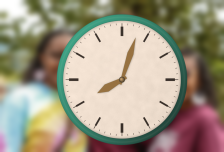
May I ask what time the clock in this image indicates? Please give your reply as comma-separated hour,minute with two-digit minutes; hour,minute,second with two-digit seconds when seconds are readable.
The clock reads 8,03
